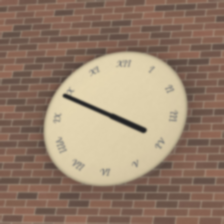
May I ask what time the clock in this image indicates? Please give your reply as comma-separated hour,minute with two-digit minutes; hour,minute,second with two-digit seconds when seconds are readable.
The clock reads 3,49
